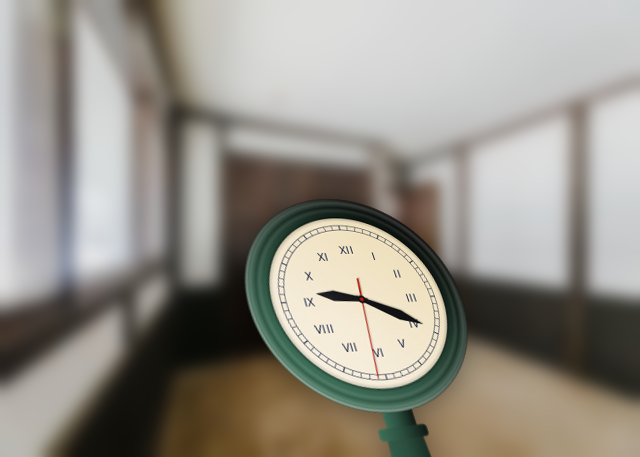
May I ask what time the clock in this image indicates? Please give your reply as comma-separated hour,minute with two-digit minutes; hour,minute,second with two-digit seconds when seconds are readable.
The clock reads 9,19,31
